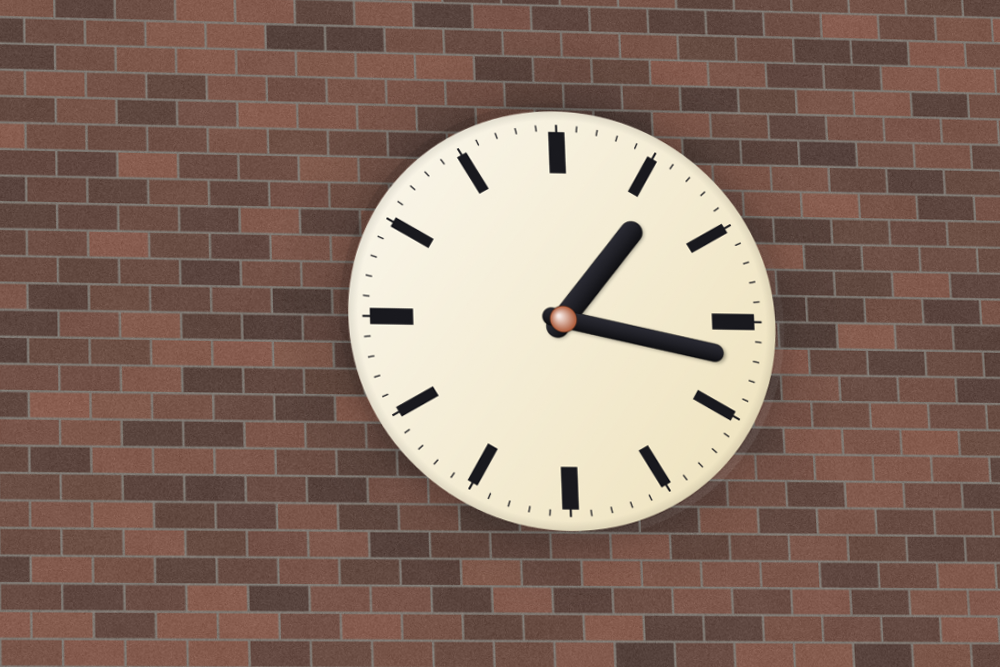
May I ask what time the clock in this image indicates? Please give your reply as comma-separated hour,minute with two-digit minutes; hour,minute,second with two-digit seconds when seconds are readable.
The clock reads 1,17
